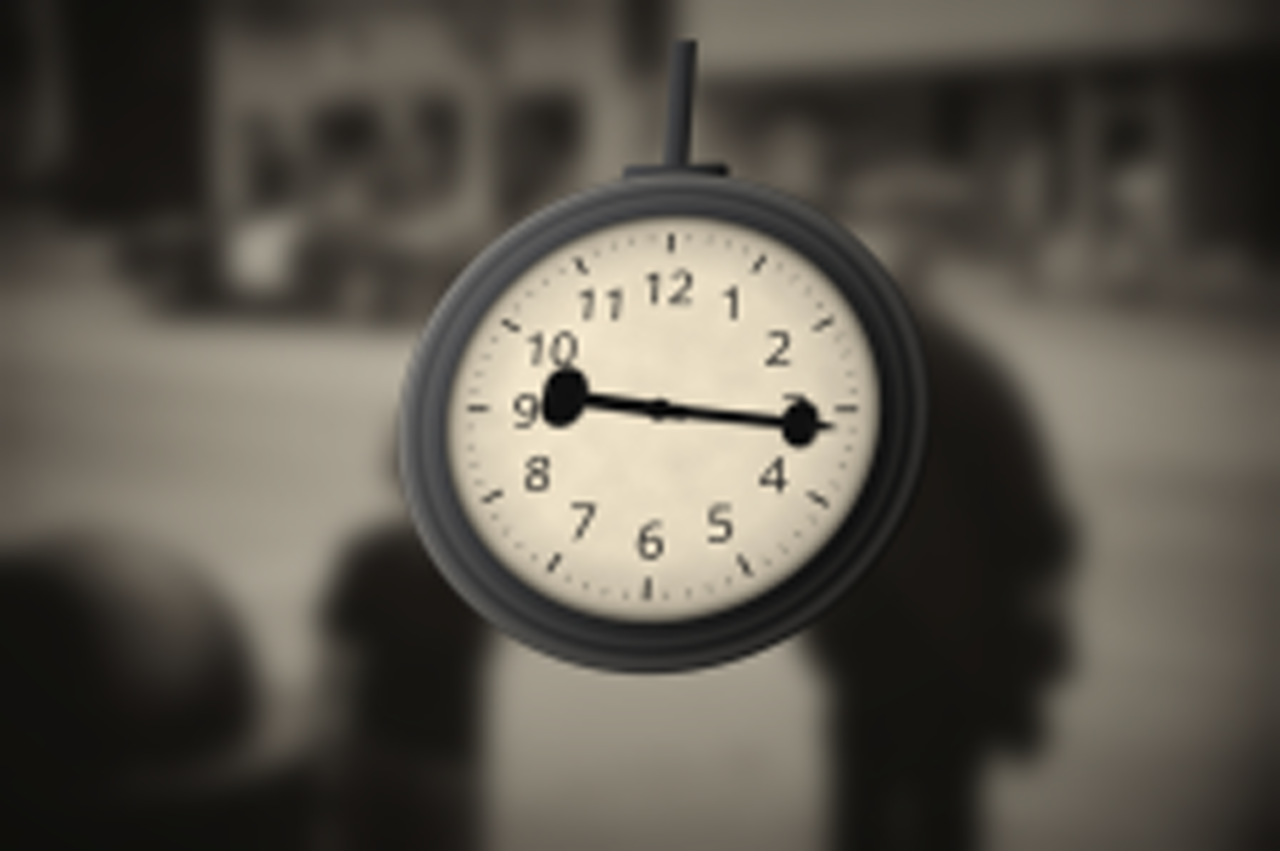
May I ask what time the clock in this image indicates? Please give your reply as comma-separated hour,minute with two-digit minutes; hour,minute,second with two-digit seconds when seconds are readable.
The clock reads 9,16
